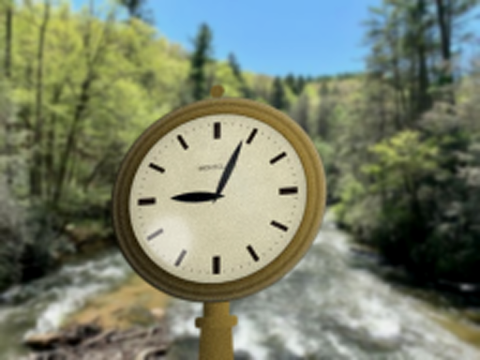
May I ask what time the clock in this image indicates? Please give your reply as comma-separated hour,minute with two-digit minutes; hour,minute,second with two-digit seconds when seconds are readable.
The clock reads 9,04
